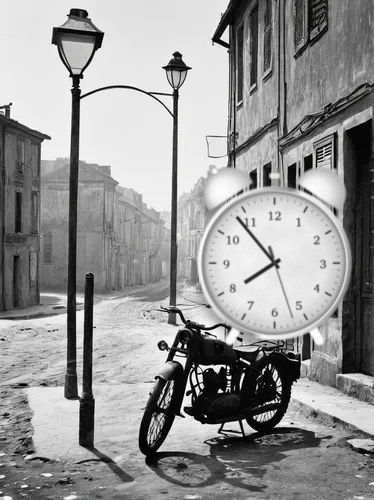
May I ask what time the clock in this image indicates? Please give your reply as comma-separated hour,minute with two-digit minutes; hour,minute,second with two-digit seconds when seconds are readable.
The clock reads 7,53,27
